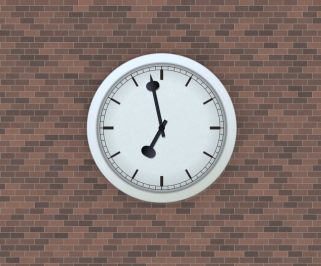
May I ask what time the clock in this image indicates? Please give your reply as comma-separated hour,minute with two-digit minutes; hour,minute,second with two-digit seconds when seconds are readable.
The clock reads 6,58
